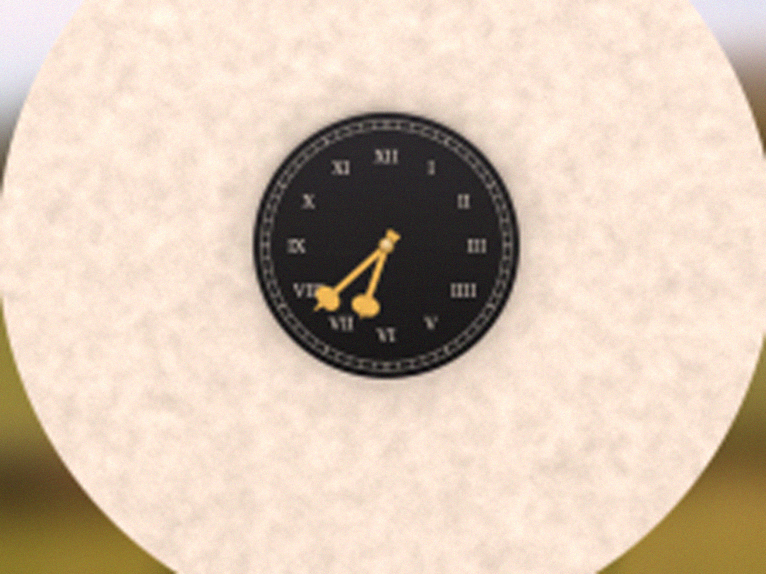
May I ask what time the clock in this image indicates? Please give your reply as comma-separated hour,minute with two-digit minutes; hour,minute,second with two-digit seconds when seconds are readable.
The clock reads 6,38
